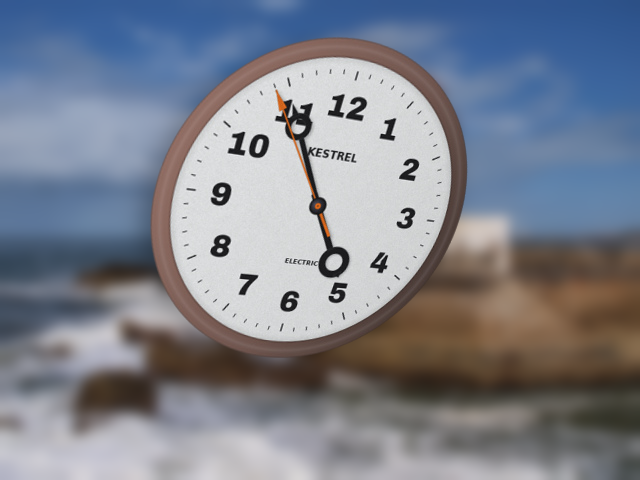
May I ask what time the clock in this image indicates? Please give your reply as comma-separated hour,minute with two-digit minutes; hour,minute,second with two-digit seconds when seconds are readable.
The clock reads 4,54,54
